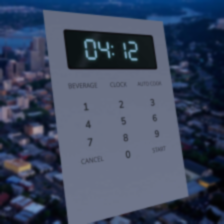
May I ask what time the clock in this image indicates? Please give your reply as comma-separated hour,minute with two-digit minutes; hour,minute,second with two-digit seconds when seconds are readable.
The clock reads 4,12
